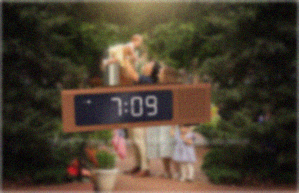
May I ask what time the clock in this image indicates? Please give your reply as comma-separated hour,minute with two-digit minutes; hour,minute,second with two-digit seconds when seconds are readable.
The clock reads 7,09
